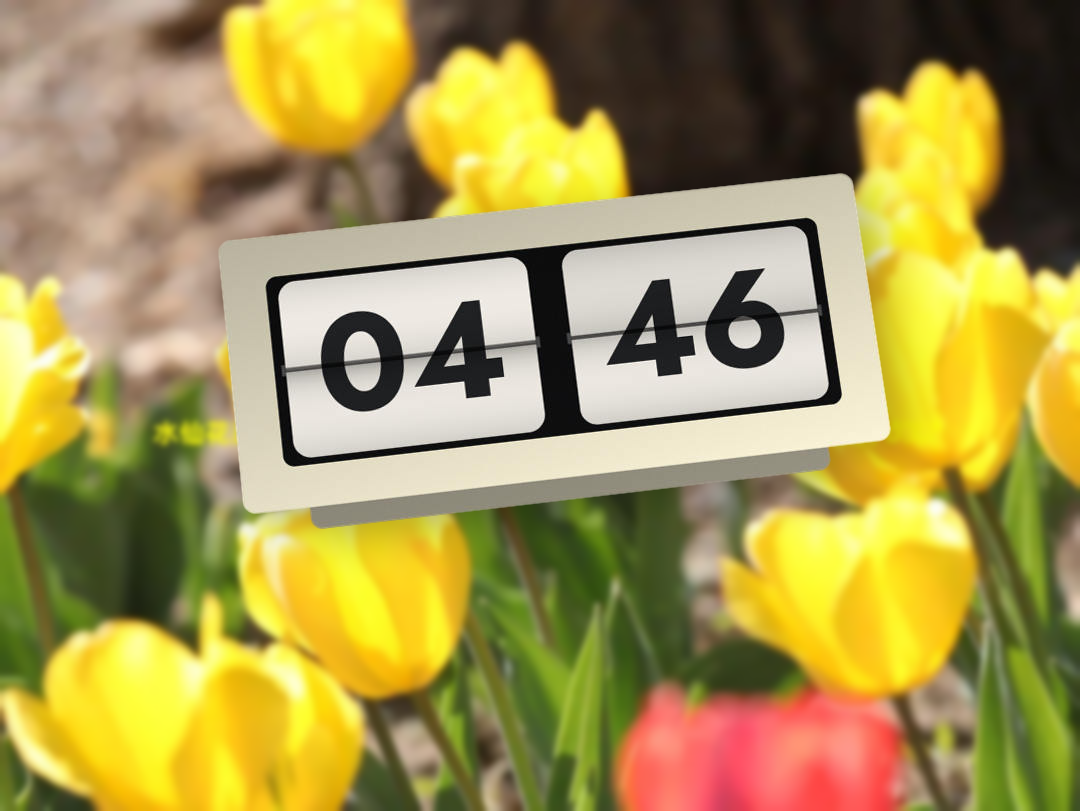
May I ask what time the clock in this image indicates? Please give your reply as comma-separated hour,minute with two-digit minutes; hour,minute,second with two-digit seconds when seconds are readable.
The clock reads 4,46
